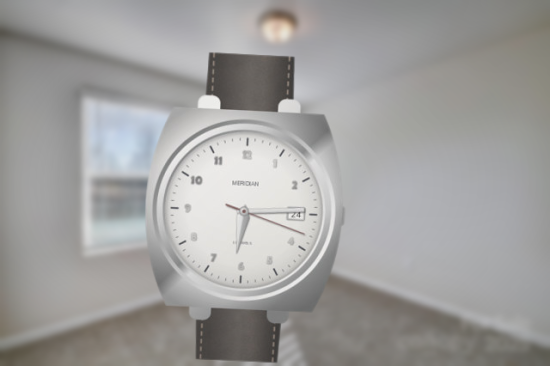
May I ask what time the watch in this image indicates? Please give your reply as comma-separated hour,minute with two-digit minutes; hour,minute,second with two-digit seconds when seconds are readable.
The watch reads 6,14,18
